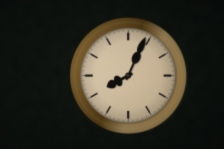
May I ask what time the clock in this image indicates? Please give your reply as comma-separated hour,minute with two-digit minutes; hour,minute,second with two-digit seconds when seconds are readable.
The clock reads 8,04
